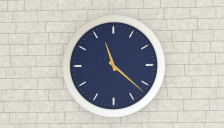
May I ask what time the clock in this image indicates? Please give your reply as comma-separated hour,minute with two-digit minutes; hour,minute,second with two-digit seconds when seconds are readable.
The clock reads 11,22
